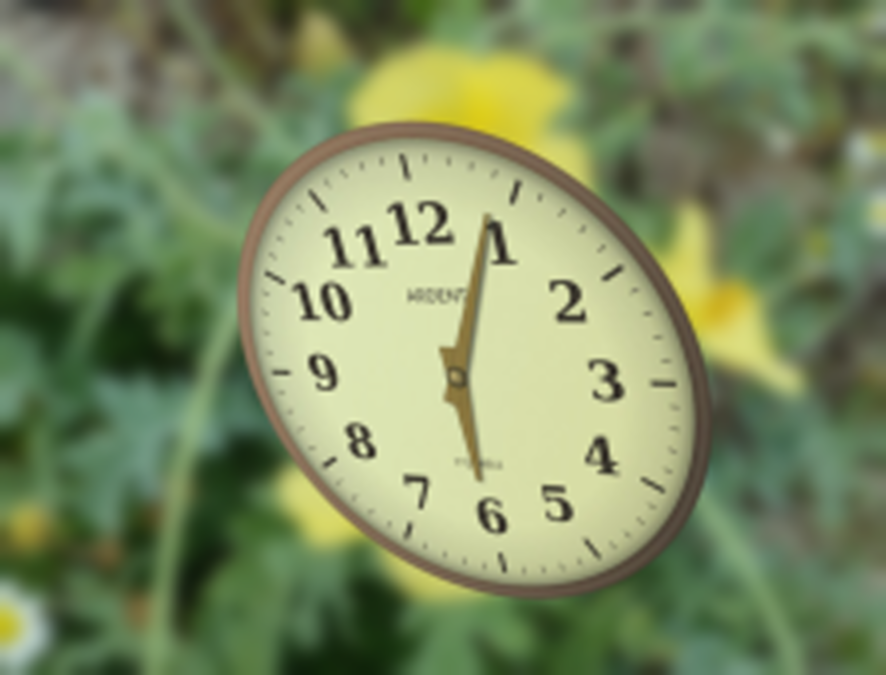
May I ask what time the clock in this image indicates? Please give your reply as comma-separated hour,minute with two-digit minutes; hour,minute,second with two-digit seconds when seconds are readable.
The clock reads 6,04
